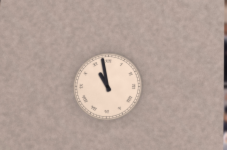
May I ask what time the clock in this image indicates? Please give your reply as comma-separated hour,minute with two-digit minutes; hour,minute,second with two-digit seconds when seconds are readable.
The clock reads 10,58
